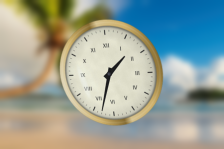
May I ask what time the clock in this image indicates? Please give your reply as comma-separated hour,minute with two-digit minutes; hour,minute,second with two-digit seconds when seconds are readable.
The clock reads 1,33
